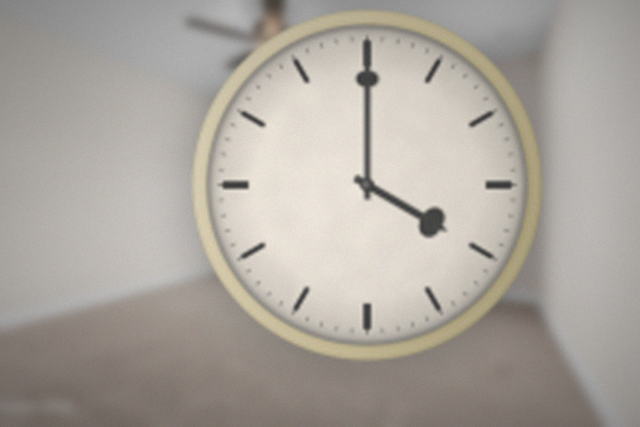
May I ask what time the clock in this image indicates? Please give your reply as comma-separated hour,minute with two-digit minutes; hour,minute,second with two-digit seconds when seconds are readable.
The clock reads 4,00
